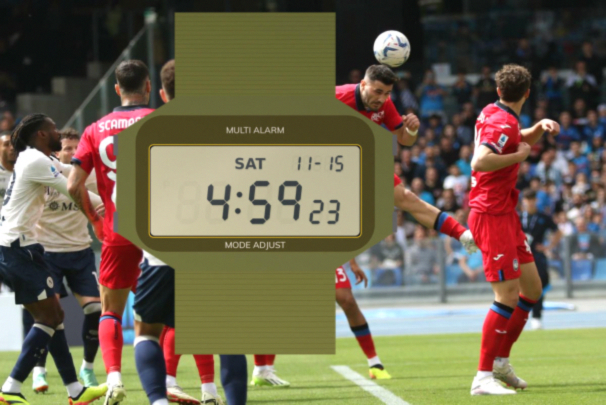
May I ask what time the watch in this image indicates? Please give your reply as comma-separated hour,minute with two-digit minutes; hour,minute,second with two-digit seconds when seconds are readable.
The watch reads 4,59,23
